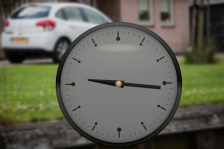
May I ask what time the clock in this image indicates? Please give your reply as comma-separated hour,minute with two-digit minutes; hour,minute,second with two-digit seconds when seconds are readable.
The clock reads 9,16
